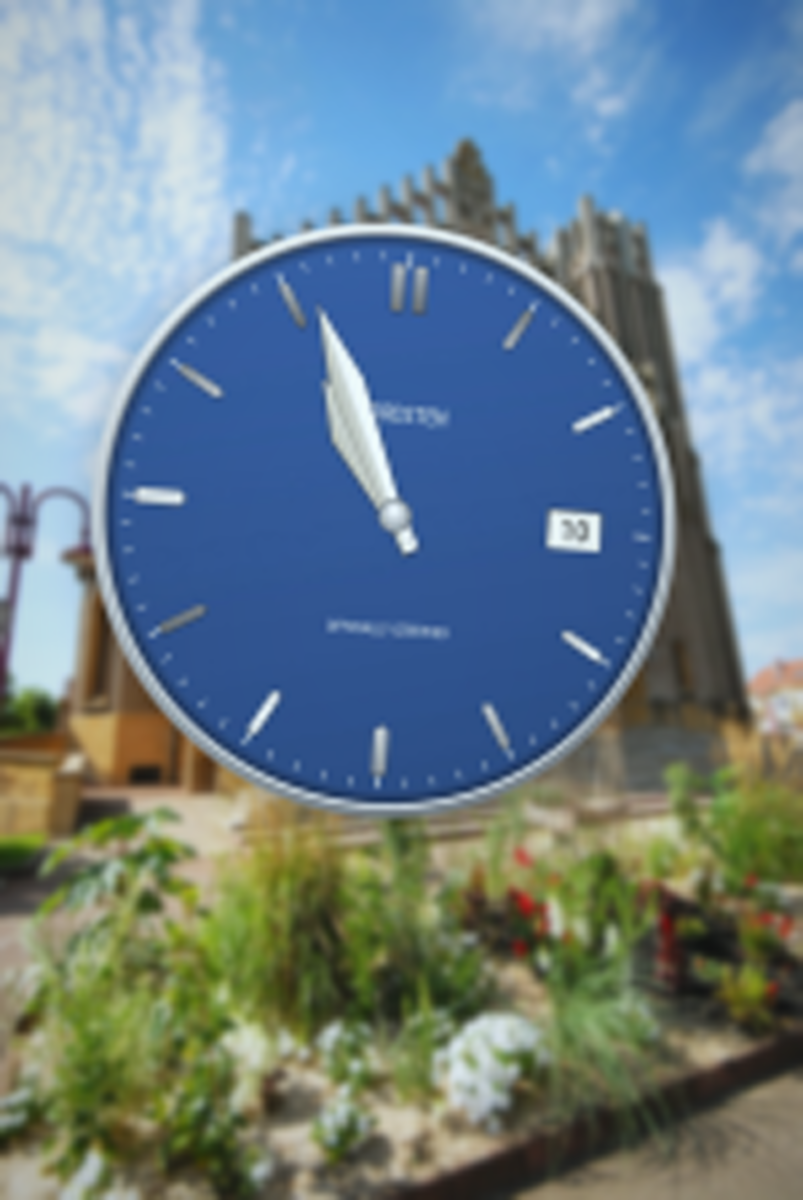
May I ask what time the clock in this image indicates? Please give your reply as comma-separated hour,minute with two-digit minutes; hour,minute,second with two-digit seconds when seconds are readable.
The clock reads 10,56
